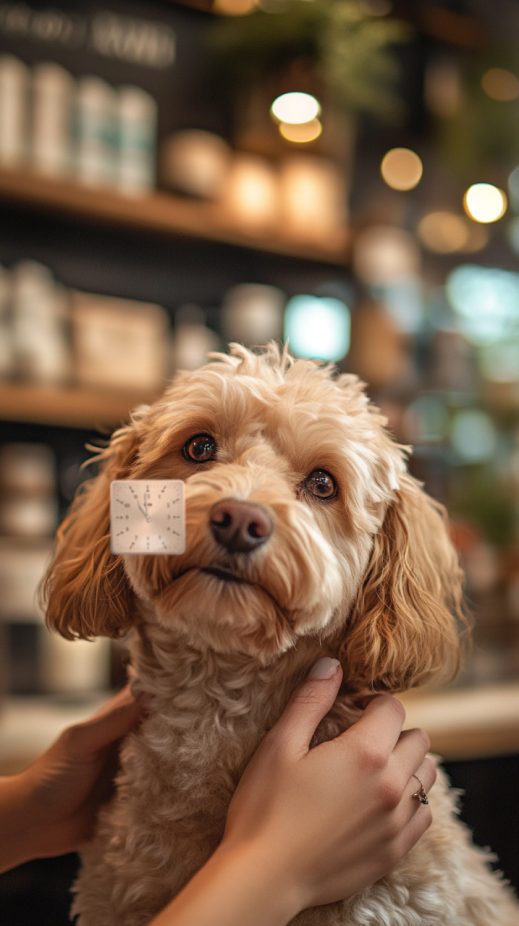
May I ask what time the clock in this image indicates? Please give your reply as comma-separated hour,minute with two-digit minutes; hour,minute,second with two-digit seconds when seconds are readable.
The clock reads 10,59
